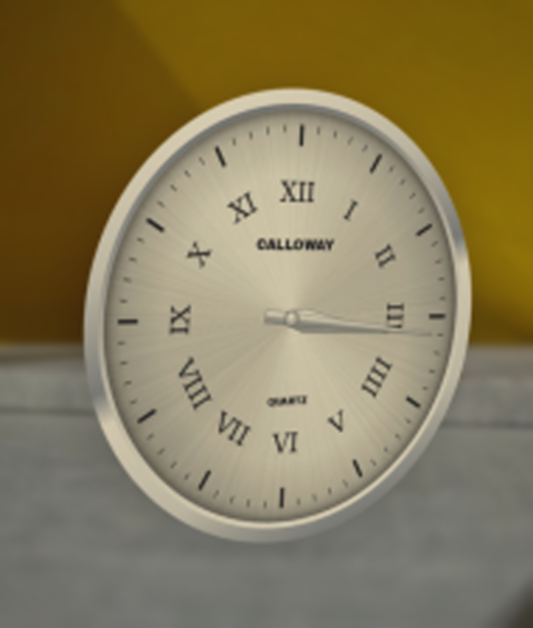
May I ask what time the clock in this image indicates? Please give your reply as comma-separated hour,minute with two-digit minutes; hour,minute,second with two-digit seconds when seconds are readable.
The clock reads 3,16
